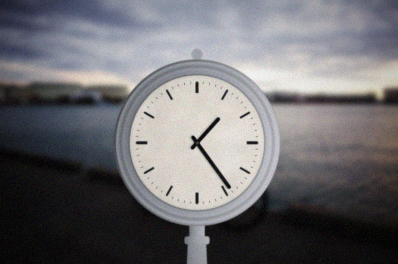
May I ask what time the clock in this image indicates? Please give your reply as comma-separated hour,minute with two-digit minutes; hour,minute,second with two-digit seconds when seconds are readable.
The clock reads 1,24
